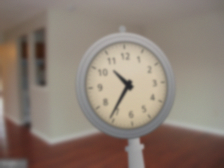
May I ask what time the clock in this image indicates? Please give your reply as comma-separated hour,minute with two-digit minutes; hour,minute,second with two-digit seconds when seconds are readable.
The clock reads 10,36
